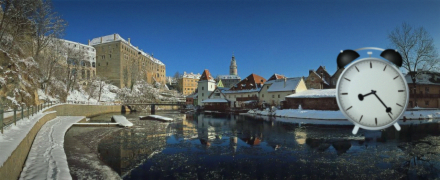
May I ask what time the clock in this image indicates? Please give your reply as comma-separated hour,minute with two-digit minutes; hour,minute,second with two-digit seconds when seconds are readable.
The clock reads 8,24
